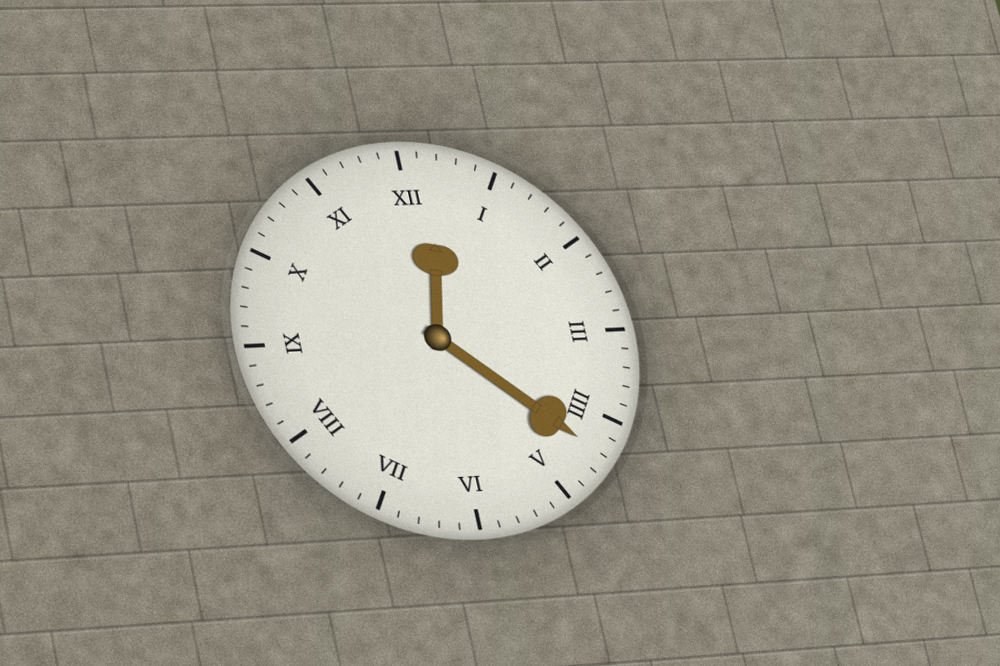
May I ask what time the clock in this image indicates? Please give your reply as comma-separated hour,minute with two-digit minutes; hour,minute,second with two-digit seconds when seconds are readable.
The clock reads 12,22
